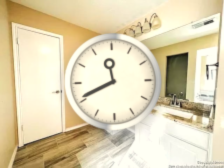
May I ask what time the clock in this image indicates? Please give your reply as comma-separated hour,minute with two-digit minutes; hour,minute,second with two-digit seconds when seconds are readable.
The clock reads 11,41
